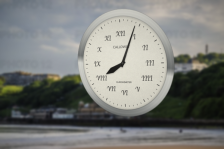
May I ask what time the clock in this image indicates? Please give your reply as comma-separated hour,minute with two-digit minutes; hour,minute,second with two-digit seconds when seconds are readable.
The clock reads 8,04
